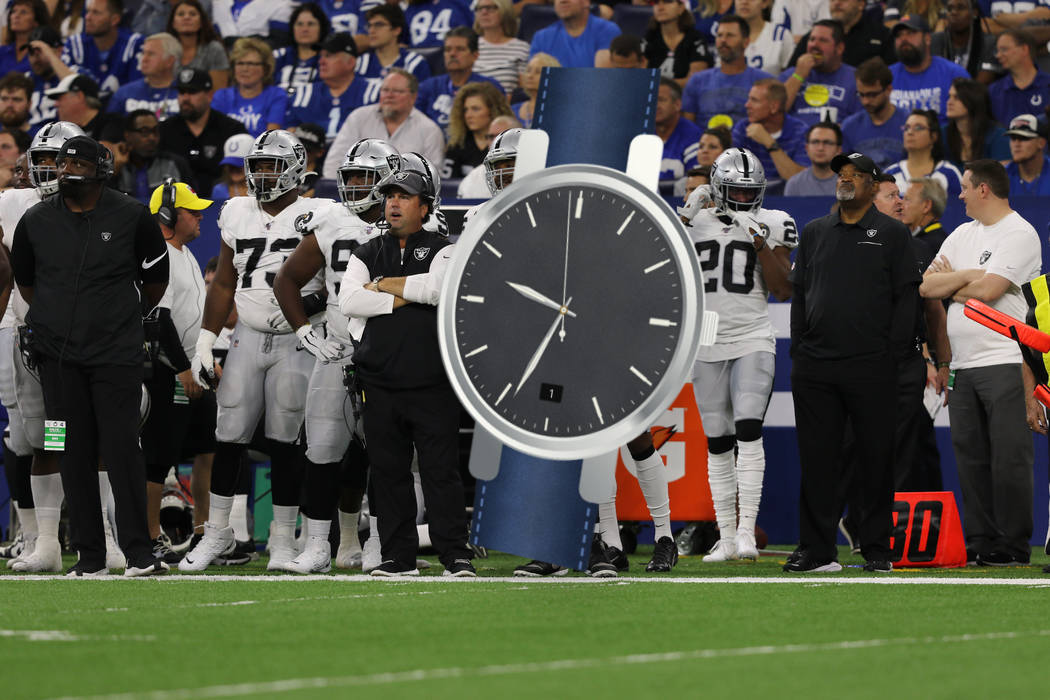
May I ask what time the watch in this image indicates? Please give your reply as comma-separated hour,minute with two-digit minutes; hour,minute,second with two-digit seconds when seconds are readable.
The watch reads 9,33,59
